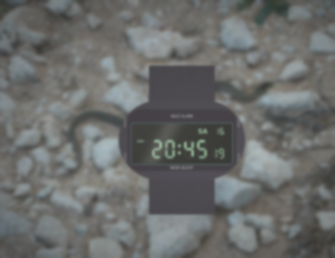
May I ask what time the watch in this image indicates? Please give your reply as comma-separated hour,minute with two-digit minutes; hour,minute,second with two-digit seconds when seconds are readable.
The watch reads 20,45
